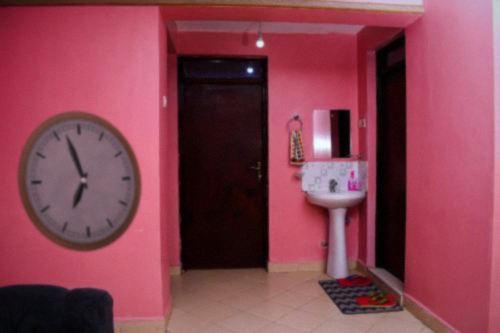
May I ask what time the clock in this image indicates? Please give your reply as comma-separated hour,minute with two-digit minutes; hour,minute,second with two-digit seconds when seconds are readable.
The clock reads 6,57
